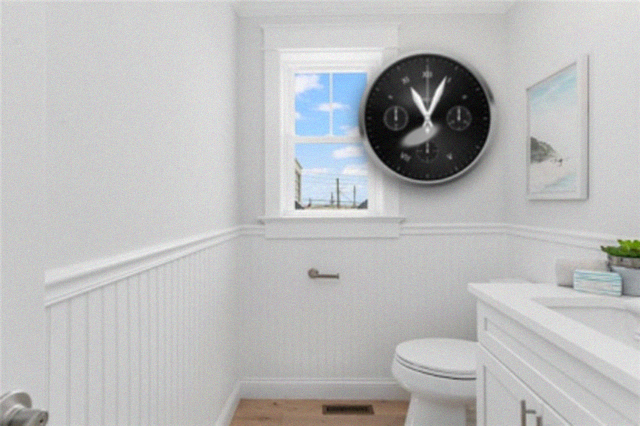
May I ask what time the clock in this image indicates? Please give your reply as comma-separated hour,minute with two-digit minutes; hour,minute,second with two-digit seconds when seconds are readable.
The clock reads 11,04
